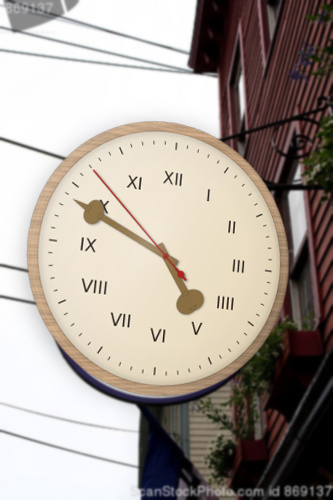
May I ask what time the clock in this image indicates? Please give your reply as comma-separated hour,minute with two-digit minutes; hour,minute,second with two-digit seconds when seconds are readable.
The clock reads 4,48,52
